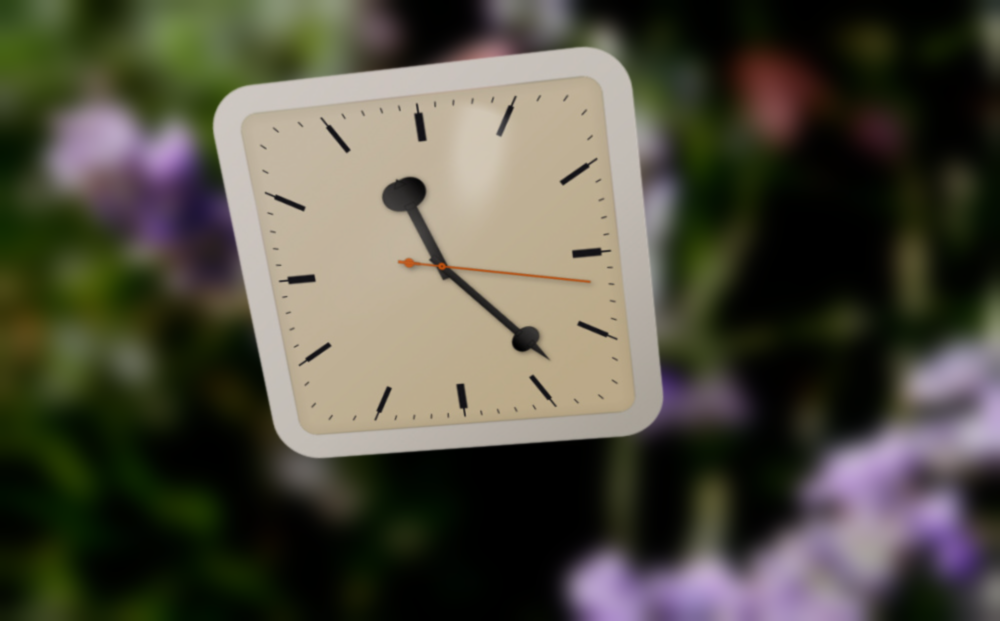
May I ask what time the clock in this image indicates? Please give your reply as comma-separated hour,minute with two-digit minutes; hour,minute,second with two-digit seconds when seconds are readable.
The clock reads 11,23,17
